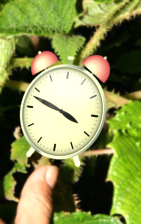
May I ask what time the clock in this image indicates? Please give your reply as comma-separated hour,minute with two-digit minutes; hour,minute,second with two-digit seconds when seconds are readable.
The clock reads 3,48
